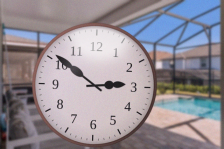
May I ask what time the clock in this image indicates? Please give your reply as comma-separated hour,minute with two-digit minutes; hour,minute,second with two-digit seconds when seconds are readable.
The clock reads 2,51
